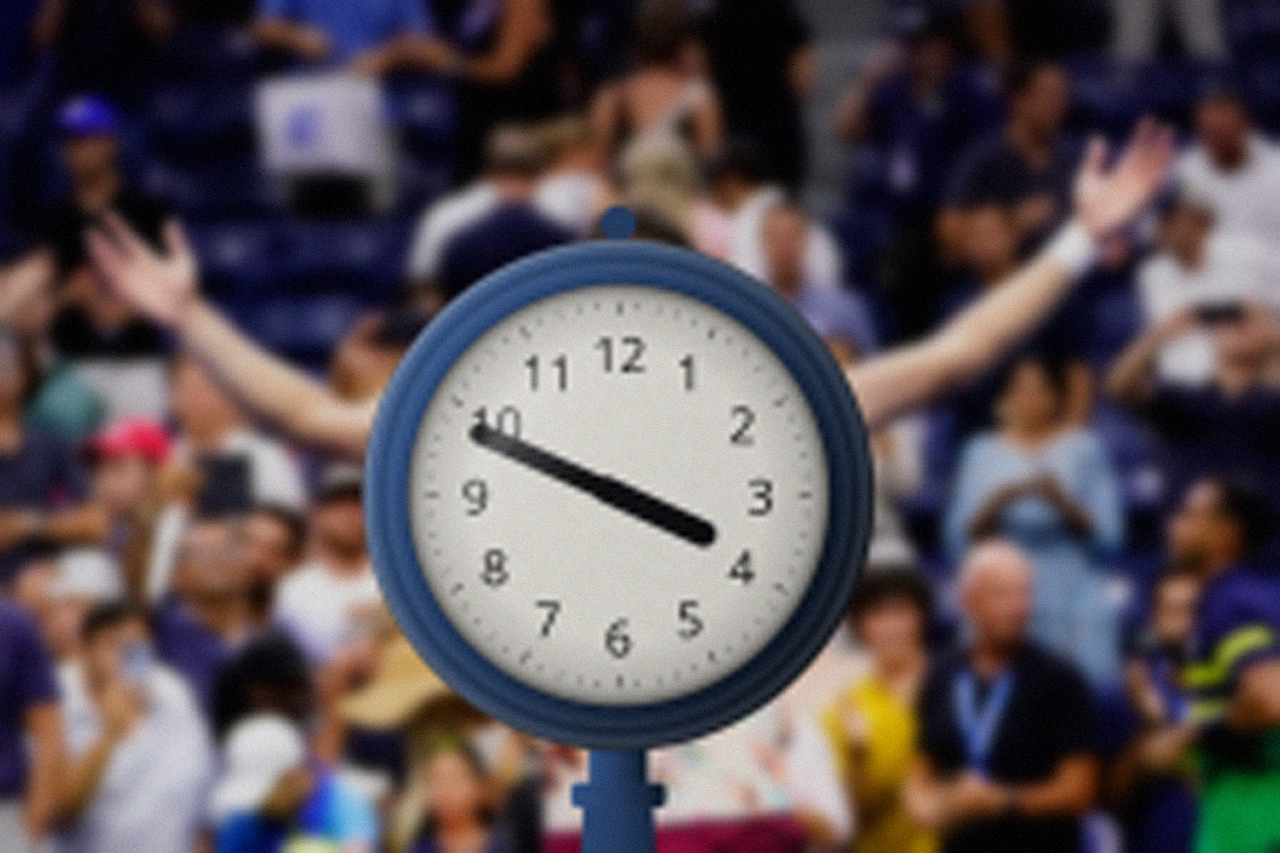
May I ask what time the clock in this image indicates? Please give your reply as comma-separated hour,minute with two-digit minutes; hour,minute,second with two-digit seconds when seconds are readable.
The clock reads 3,49
